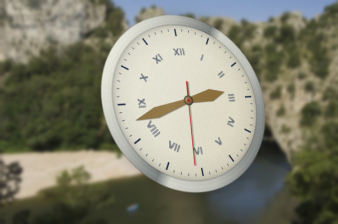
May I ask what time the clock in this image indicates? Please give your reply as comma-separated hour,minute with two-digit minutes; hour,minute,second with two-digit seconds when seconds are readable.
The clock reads 2,42,31
